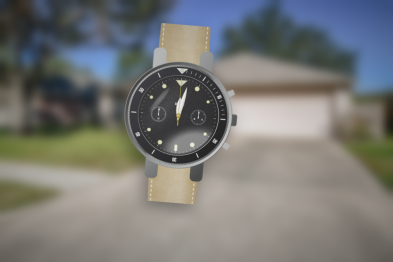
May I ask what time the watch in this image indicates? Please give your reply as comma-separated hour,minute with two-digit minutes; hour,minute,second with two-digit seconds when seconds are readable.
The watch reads 12,02
